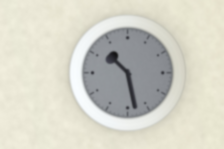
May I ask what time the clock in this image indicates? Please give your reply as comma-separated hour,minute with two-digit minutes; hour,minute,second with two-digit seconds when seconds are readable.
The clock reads 10,28
